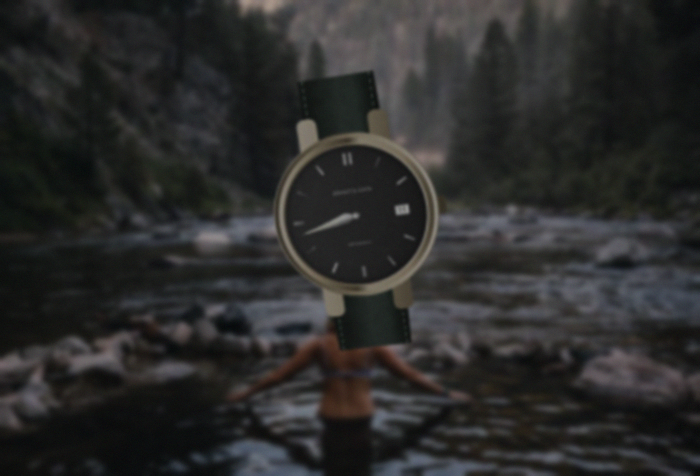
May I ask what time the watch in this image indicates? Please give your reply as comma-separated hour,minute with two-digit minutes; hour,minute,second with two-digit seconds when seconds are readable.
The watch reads 8,43
